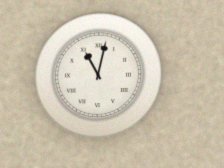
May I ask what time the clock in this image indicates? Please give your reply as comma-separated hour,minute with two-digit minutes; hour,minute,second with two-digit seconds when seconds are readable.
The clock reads 11,02
